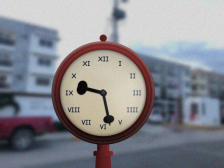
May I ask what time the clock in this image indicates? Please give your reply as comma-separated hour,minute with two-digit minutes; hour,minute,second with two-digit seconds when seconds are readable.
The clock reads 9,28
